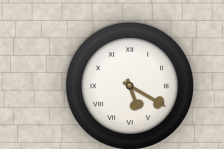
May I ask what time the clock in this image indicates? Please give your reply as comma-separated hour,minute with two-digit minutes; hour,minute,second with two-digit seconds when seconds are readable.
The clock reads 5,20
